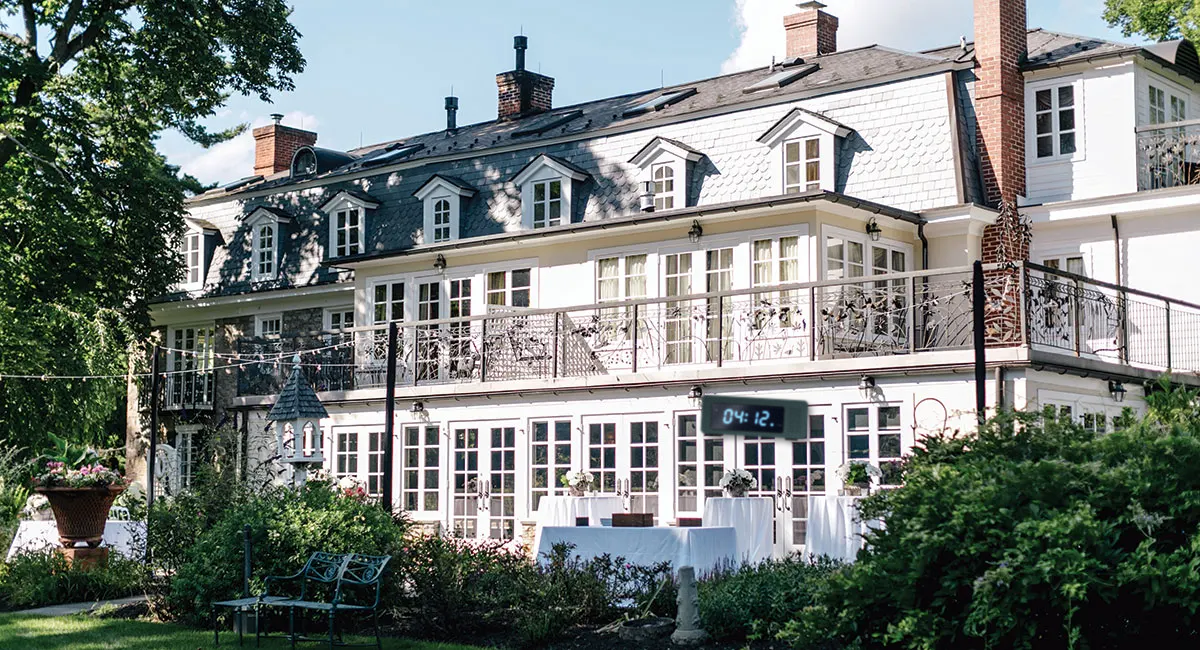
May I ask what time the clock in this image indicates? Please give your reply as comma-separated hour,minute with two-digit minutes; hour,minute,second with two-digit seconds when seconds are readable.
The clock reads 4,12
